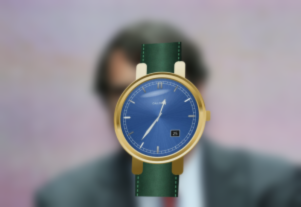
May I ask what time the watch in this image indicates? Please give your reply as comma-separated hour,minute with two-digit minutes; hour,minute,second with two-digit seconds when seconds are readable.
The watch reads 12,36
